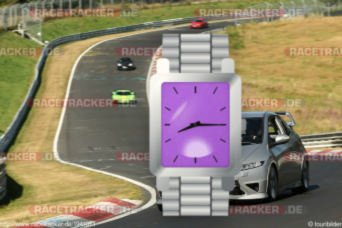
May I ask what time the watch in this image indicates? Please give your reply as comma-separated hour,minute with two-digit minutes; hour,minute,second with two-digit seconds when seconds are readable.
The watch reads 8,15
